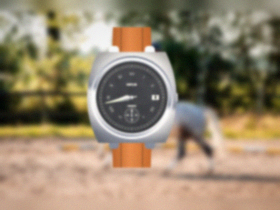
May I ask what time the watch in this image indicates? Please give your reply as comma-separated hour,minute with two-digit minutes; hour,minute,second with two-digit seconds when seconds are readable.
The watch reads 8,43
